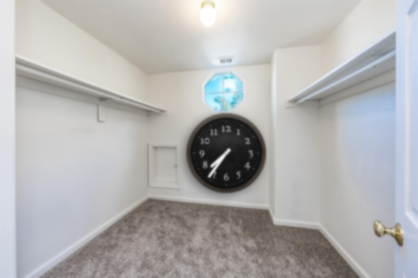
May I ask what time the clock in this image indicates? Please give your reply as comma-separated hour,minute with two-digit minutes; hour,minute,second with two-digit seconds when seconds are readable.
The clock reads 7,36
